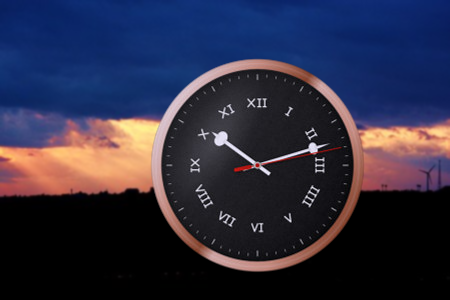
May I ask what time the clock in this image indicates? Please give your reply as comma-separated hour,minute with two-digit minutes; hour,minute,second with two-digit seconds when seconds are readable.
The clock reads 10,12,13
